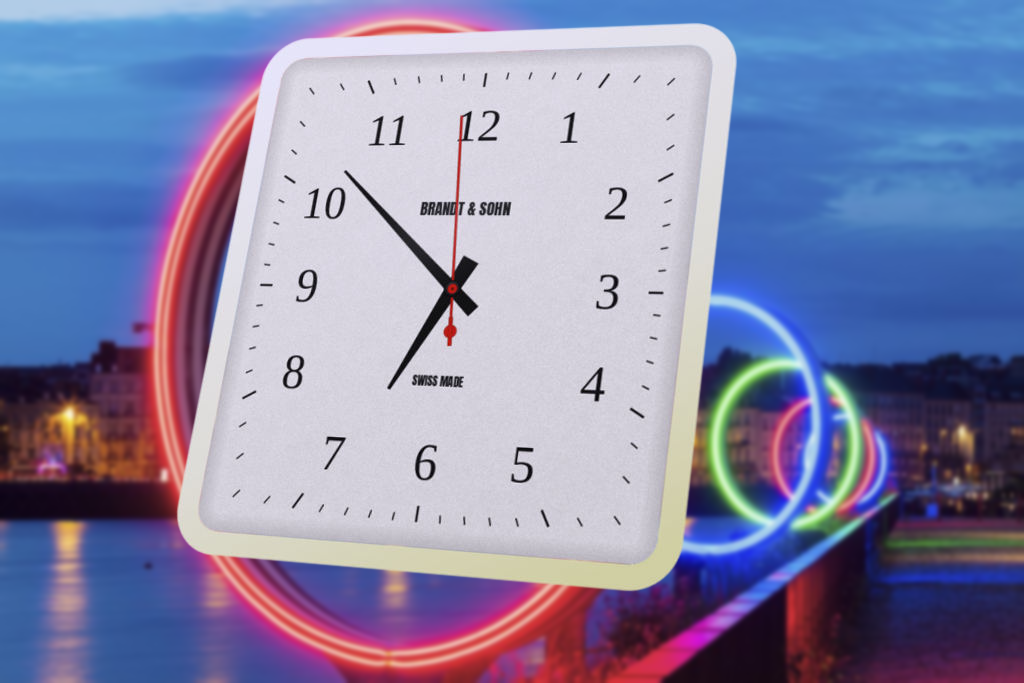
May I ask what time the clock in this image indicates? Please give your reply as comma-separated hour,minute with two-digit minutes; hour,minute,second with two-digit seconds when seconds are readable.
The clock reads 6,51,59
